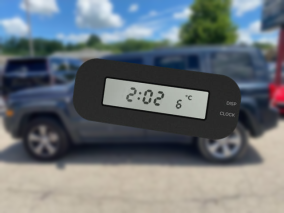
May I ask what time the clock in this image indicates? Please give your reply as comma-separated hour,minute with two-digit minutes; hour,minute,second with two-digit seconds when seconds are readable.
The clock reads 2,02
